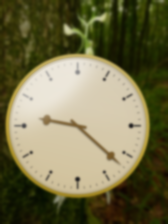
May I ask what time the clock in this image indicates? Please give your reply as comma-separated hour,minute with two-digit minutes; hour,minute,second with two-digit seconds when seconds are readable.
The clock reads 9,22
